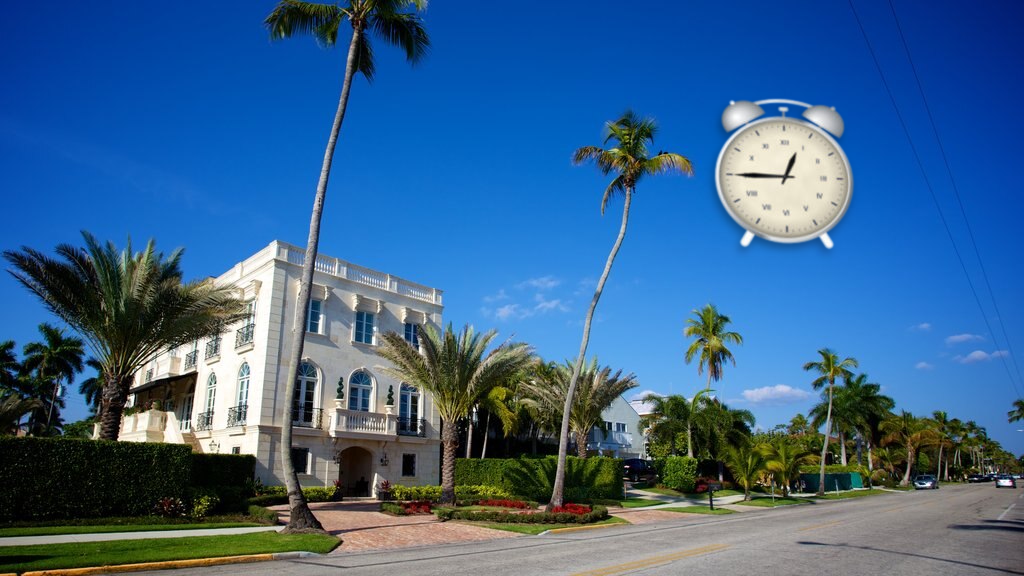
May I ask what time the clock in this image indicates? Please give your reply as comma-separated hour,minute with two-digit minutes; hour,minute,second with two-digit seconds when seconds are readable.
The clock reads 12,45
